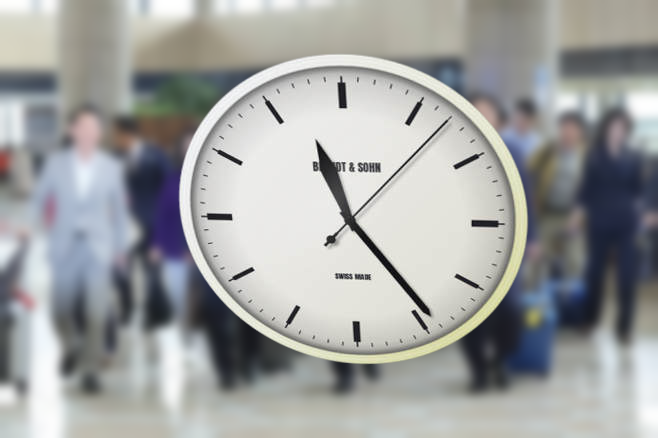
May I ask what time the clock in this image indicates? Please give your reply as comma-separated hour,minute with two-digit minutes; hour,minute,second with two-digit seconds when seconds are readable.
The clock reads 11,24,07
